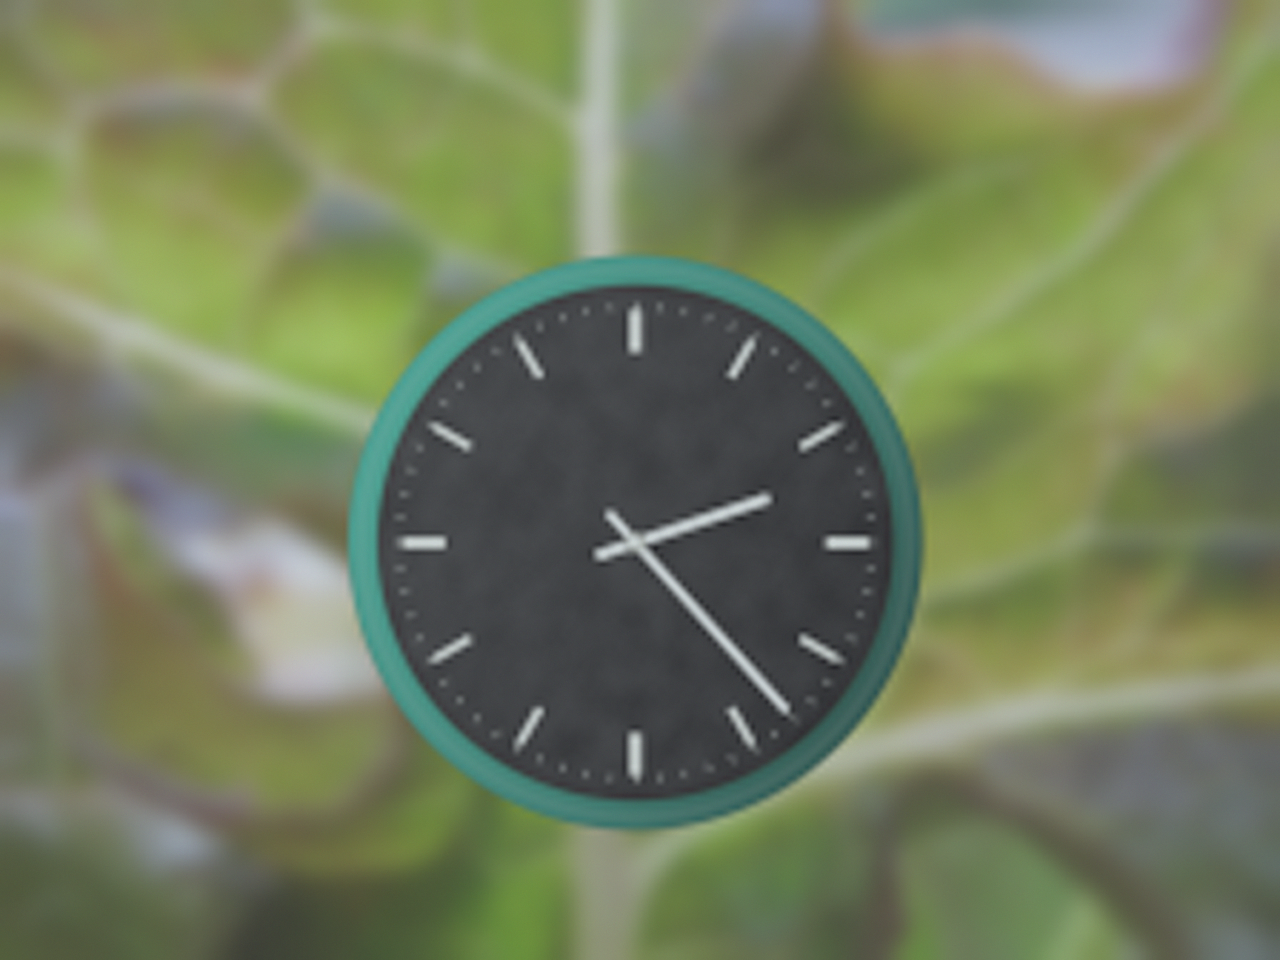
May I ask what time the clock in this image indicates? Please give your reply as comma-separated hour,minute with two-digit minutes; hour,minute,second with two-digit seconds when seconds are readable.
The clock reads 2,23
